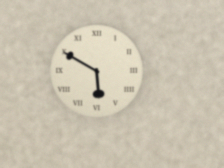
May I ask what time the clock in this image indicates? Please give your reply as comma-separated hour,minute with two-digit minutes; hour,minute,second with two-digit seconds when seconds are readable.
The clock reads 5,50
